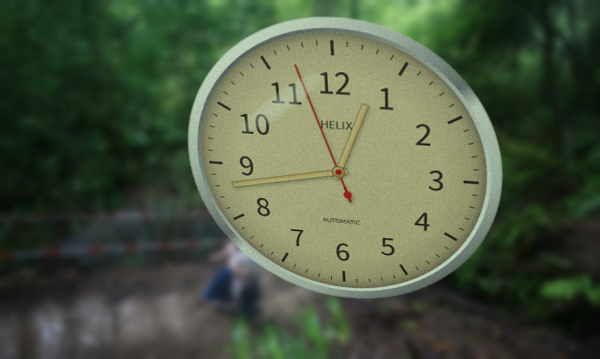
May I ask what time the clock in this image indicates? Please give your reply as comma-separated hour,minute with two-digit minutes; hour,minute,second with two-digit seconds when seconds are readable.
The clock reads 12,42,57
